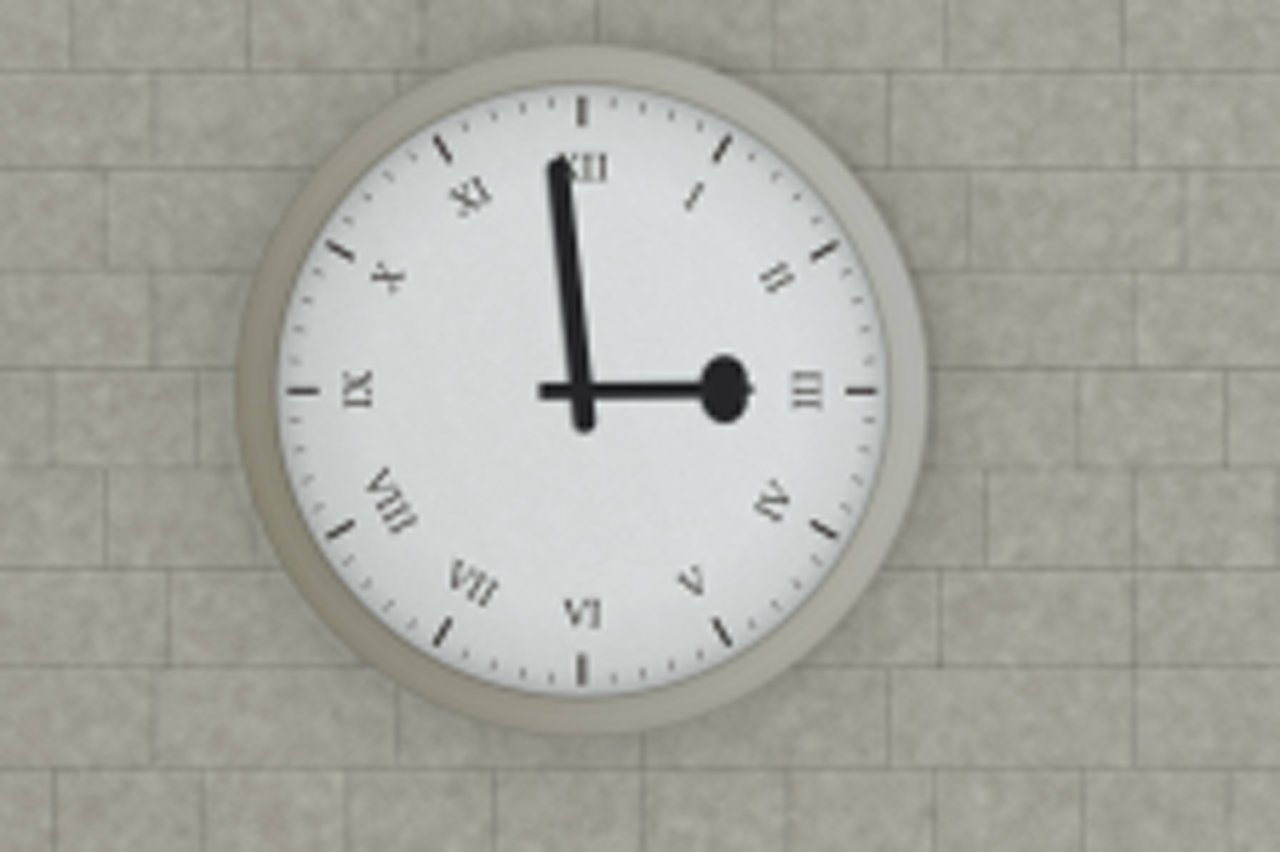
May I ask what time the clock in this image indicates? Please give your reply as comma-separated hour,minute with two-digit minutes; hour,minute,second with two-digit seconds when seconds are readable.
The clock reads 2,59
